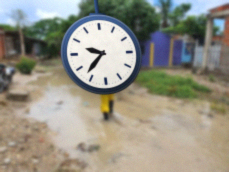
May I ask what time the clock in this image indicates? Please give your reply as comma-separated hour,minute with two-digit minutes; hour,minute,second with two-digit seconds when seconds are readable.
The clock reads 9,37
